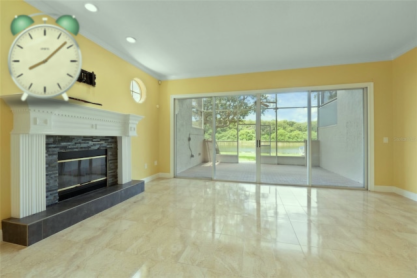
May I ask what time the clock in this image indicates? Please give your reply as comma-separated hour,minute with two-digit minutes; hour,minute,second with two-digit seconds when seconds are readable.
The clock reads 8,08
